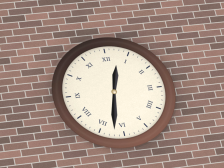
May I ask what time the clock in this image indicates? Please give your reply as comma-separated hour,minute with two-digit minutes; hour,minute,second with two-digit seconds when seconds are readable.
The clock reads 12,32
